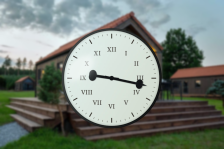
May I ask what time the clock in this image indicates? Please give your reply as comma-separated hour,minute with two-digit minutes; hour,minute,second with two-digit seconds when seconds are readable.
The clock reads 9,17
